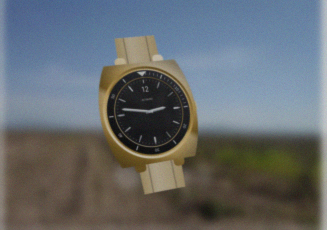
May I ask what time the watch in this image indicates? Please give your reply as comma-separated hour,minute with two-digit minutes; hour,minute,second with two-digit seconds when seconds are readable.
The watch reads 2,47
